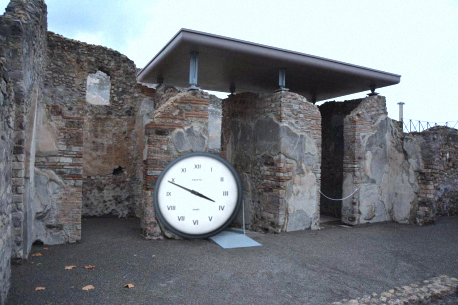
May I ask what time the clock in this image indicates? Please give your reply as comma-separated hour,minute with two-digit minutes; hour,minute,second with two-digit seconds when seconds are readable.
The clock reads 3,49
